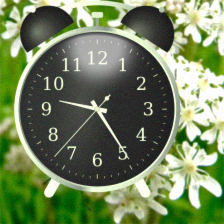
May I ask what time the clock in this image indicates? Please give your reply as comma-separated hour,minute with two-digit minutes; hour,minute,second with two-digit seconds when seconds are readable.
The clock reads 9,24,37
